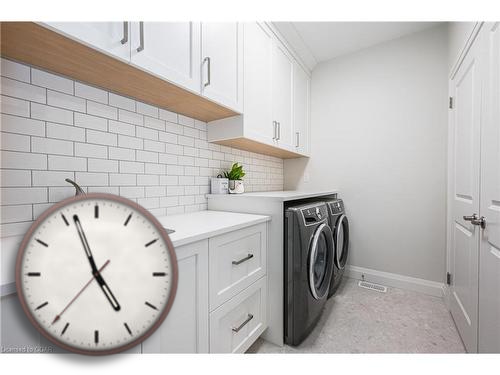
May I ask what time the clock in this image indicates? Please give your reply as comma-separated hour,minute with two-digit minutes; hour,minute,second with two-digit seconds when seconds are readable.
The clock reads 4,56,37
